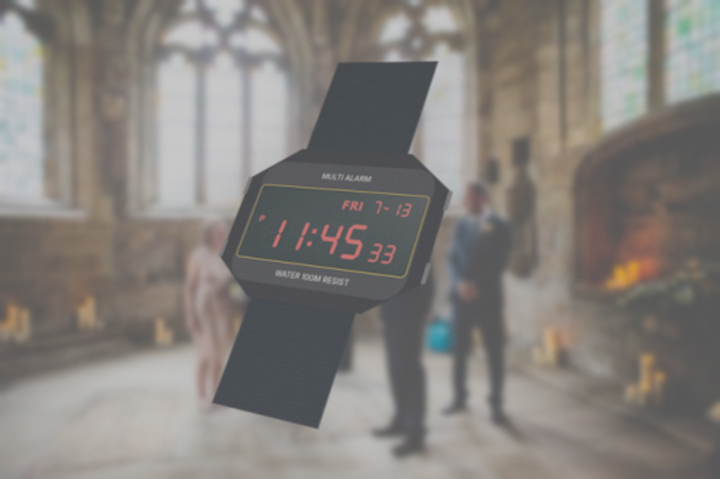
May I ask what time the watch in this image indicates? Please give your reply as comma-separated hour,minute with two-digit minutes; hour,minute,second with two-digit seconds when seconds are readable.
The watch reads 11,45,33
